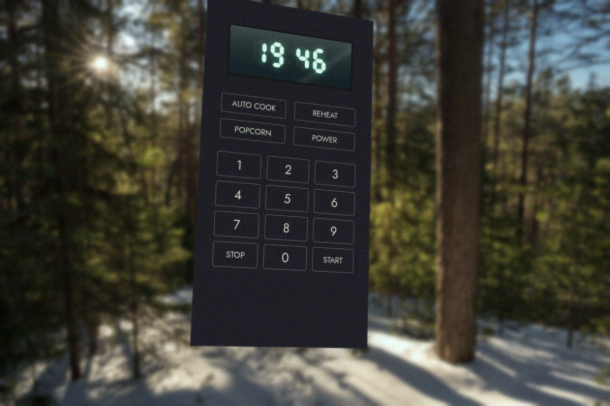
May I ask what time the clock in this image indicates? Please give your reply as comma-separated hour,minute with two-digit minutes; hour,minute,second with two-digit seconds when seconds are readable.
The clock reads 19,46
